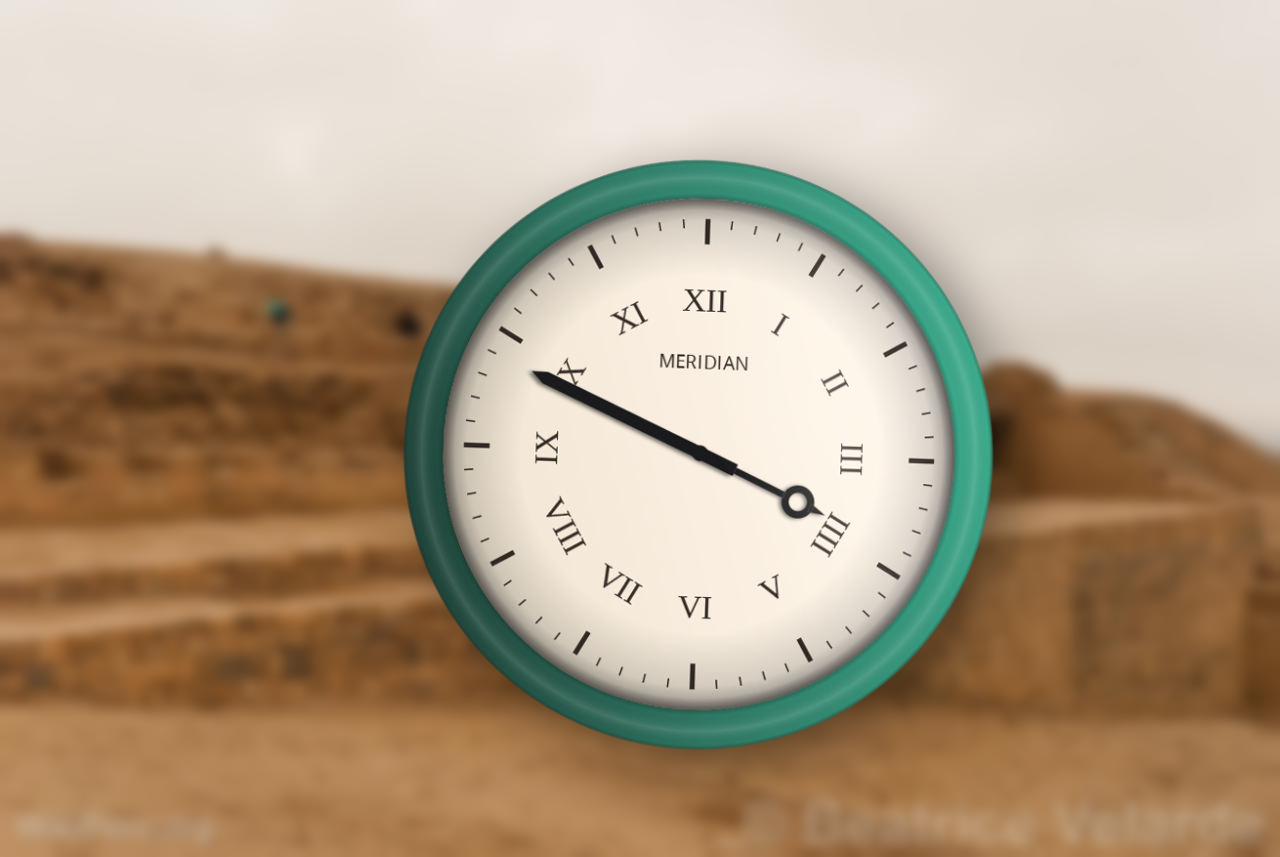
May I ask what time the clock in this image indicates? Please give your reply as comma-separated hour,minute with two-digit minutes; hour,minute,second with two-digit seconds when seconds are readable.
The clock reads 3,49
